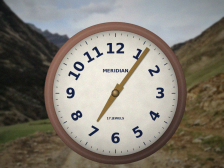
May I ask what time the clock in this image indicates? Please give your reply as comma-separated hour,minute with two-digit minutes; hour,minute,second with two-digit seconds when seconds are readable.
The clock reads 7,06
